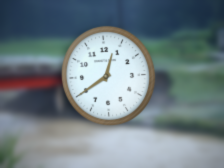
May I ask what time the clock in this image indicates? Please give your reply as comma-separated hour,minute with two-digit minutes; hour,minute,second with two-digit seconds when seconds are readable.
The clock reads 12,40
